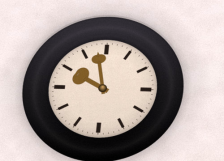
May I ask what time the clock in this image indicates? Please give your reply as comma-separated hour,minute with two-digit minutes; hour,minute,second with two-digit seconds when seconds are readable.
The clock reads 9,58
